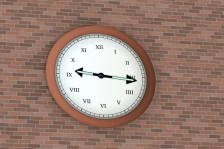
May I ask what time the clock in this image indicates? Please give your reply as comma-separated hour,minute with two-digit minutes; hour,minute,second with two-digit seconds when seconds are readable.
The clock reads 9,16
